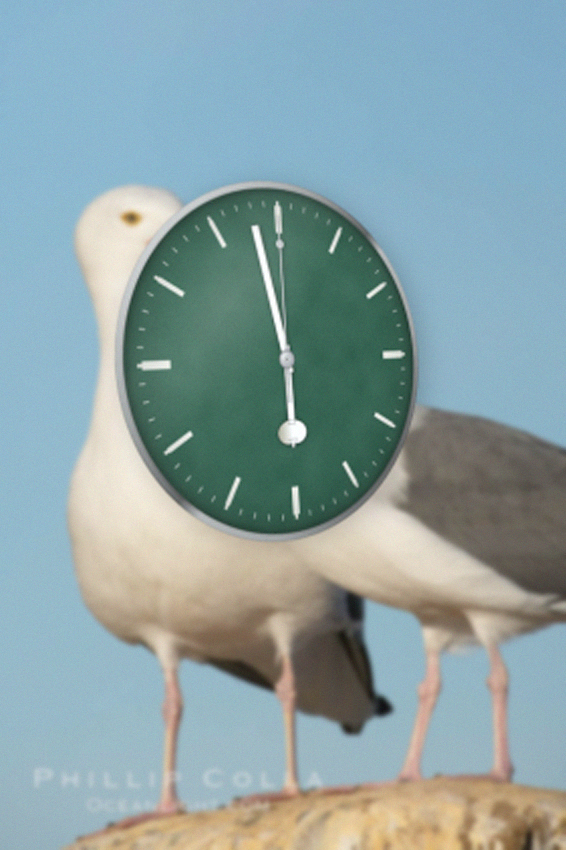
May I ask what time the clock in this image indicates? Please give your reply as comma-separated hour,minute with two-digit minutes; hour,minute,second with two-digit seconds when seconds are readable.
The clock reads 5,58,00
